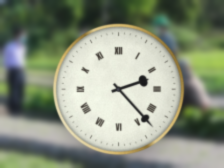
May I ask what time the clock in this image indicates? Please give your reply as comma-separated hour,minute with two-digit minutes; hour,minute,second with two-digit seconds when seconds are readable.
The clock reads 2,23
